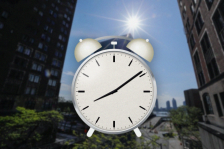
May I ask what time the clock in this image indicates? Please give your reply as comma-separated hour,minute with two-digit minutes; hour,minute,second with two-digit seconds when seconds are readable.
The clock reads 8,09
